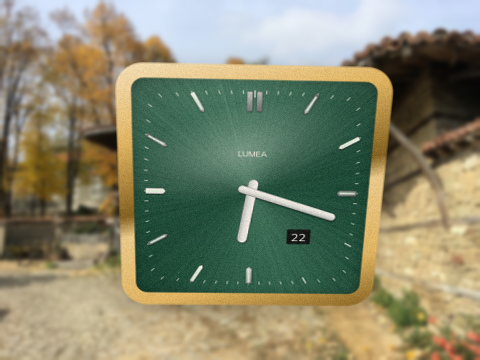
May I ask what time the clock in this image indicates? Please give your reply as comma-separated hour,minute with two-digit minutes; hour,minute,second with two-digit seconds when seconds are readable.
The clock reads 6,18
